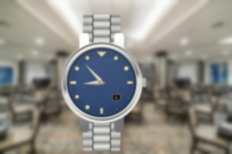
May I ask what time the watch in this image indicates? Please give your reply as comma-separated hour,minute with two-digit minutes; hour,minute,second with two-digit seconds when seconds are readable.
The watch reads 8,53
